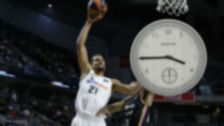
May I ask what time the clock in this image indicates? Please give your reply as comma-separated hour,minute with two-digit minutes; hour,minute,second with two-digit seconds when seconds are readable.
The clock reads 3,45
